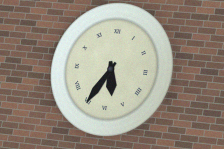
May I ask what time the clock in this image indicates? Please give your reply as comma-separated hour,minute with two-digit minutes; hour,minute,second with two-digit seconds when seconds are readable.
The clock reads 5,35
